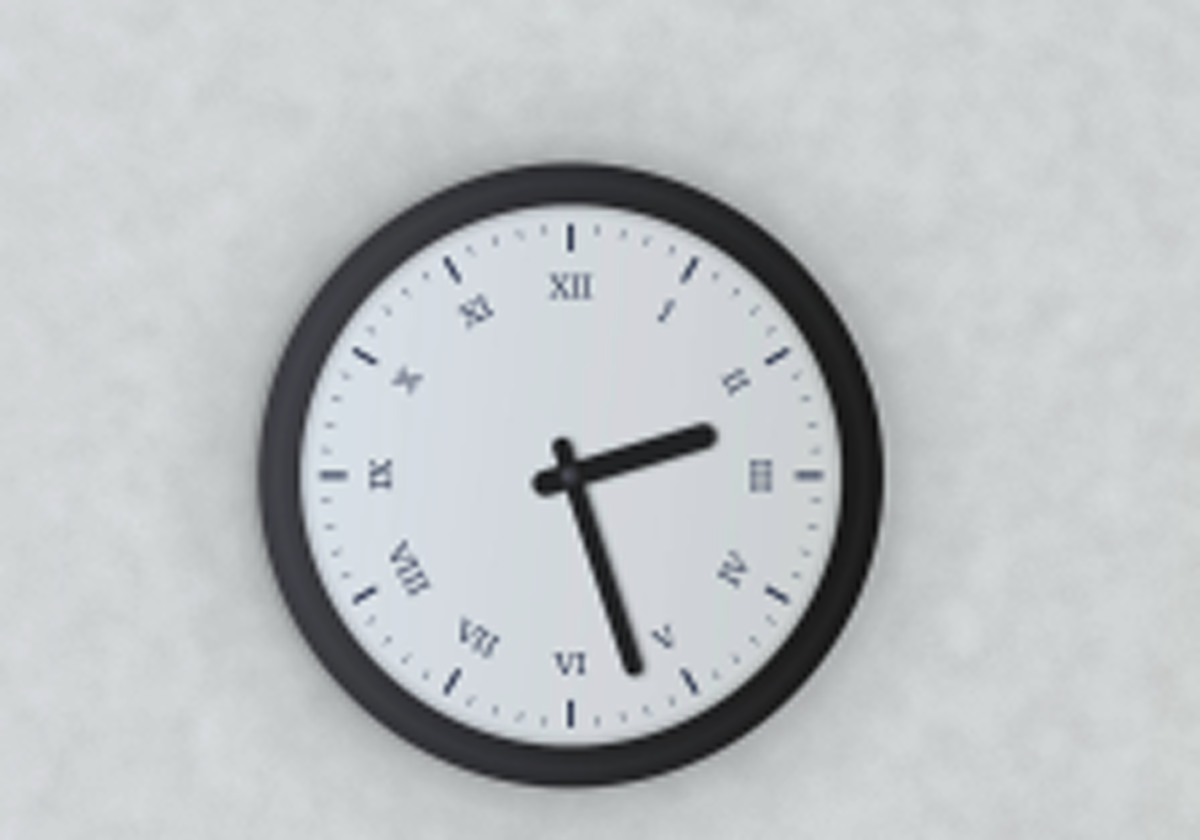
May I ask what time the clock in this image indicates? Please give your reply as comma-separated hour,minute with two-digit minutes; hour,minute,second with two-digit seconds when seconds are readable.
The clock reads 2,27
